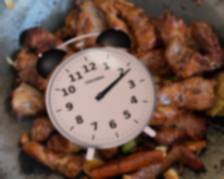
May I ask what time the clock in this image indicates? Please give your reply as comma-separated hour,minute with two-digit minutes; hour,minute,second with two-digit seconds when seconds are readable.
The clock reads 2,11
